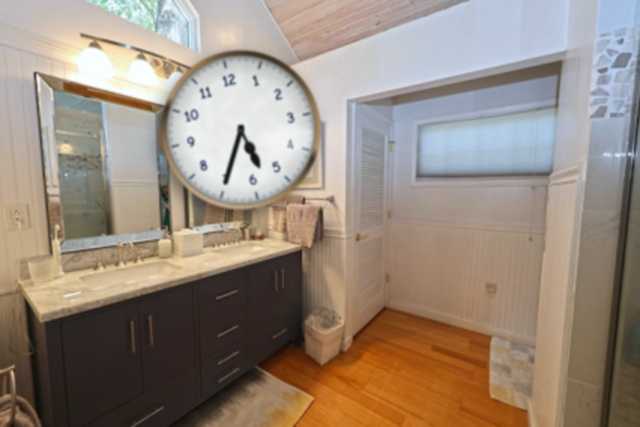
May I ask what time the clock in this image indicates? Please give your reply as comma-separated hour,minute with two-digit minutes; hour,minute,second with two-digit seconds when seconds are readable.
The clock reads 5,35
